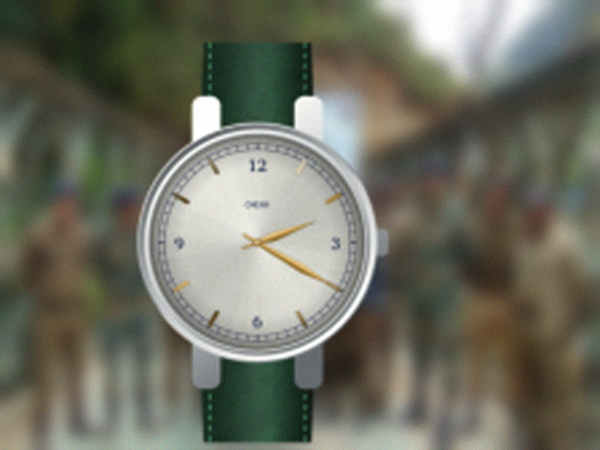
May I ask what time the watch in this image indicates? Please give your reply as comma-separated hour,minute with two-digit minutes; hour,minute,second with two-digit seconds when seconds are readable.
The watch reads 2,20
